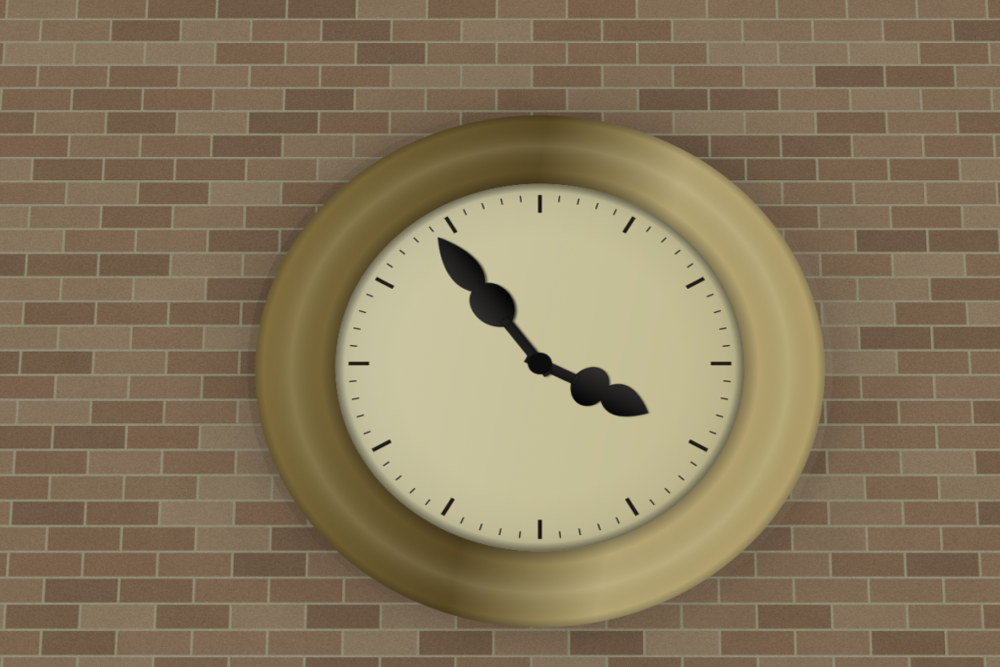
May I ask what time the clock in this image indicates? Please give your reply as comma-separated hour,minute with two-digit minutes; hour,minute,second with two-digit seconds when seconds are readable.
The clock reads 3,54
